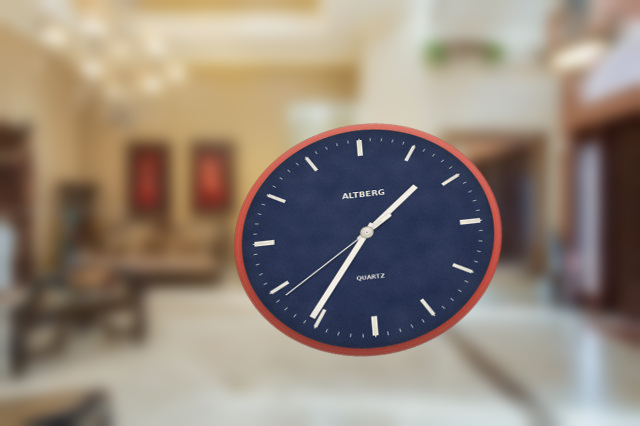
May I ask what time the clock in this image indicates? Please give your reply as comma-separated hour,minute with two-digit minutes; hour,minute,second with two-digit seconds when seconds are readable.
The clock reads 1,35,39
